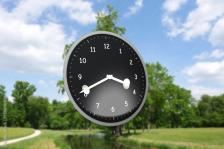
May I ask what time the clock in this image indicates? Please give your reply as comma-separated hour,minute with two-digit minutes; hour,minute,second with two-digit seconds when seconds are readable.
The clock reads 3,41
